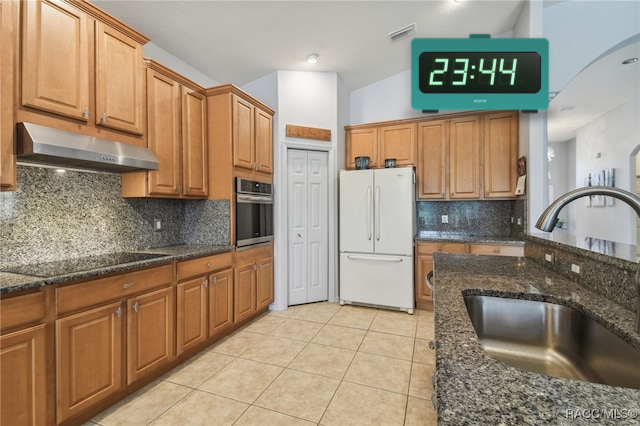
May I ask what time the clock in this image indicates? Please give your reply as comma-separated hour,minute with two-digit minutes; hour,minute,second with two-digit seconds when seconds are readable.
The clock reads 23,44
